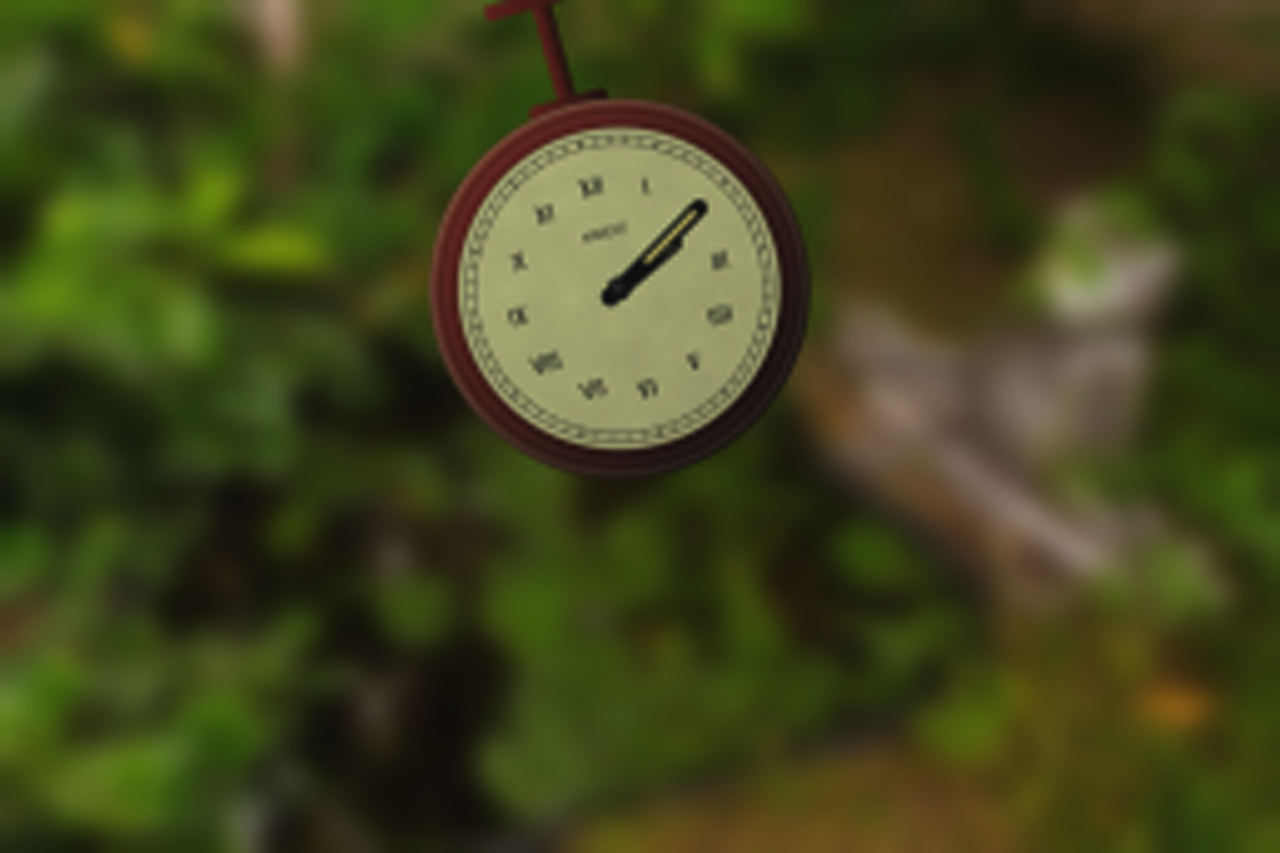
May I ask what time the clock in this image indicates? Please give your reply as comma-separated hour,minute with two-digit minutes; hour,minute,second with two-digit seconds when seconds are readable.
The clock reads 2,10
